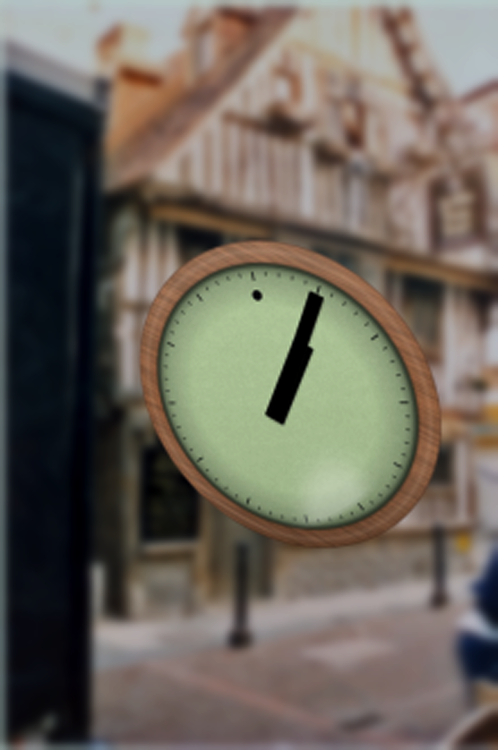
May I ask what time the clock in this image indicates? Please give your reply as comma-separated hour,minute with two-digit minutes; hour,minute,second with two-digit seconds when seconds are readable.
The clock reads 1,05
